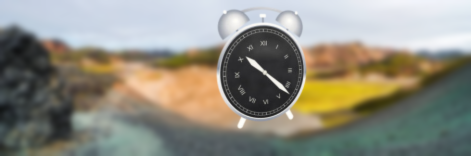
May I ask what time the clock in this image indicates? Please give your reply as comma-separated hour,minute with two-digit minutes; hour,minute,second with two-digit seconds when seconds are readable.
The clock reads 10,22
